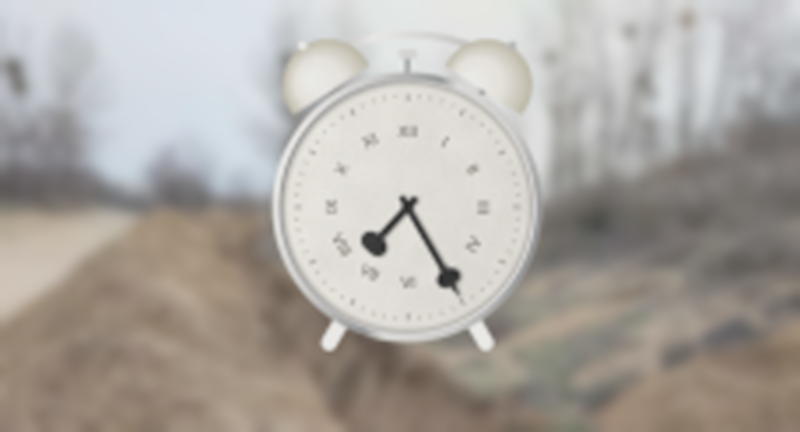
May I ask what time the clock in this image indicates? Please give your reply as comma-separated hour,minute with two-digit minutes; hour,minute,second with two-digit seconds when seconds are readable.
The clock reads 7,25
